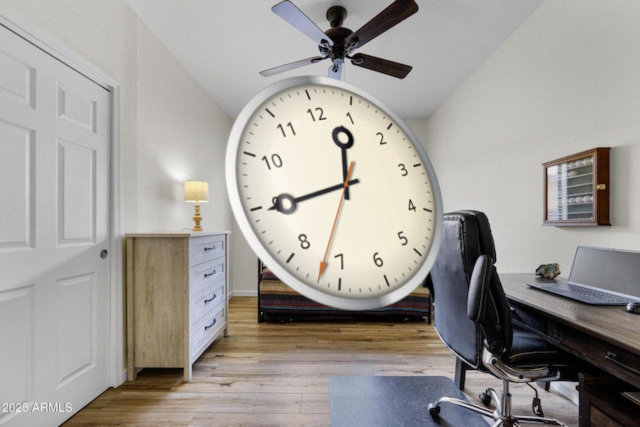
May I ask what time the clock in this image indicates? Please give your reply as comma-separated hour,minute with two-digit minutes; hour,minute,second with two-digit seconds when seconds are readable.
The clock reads 12,44,37
